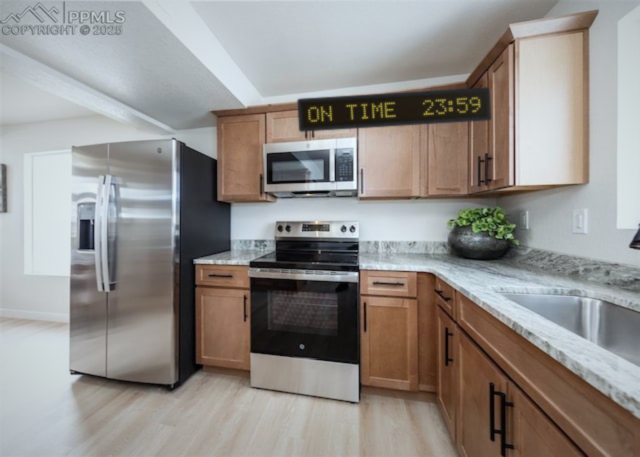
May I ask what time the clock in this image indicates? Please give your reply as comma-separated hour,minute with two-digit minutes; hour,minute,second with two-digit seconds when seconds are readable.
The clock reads 23,59
